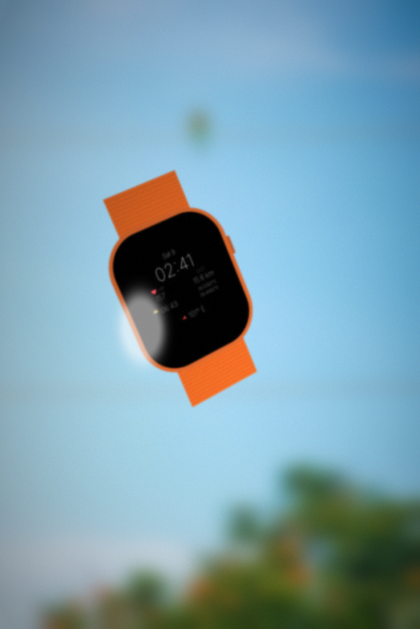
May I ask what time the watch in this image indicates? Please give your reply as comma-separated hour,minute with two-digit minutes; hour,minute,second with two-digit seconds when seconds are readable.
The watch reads 2,41
